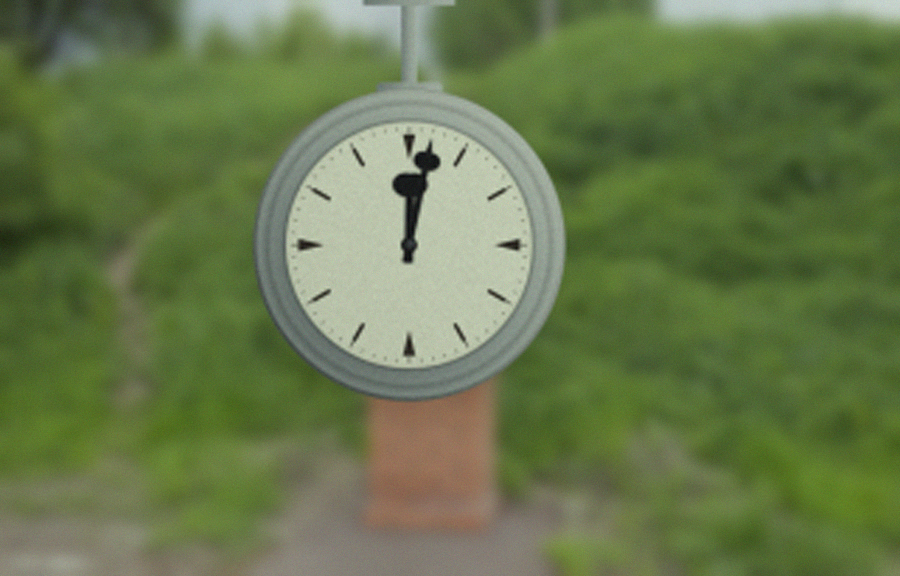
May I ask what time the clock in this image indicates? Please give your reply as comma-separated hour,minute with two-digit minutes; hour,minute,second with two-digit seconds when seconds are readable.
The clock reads 12,02
